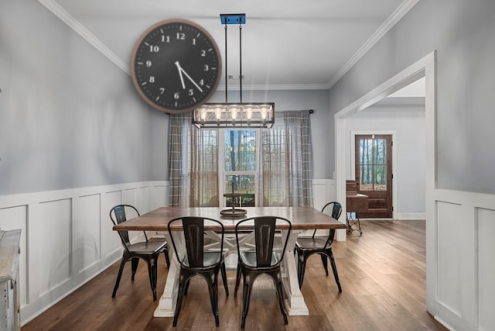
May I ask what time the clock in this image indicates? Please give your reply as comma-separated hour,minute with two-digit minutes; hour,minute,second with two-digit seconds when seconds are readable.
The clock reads 5,22
